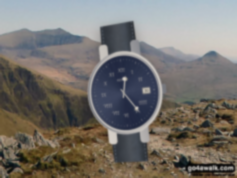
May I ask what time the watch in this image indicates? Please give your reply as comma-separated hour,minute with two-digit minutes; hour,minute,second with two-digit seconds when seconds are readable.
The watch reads 12,24
